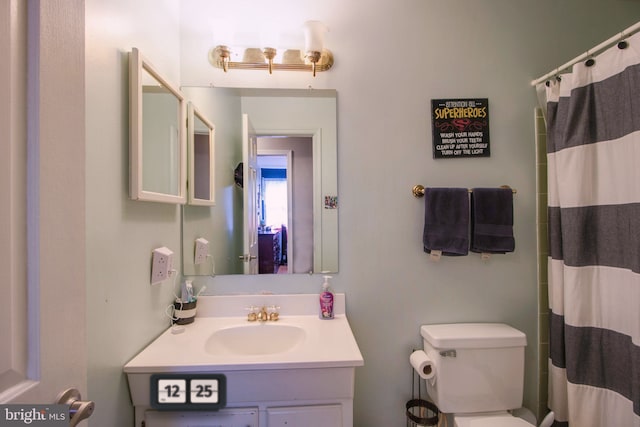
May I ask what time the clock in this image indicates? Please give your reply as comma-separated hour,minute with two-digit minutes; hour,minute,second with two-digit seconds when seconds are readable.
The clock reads 12,25
